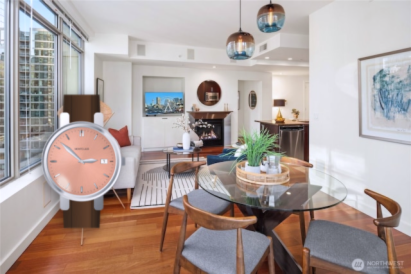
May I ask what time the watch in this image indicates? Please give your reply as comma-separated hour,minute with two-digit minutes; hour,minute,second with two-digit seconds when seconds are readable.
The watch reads 2,52
